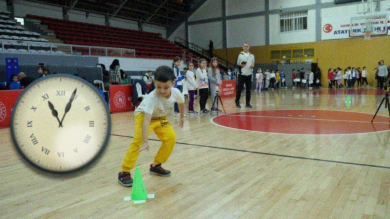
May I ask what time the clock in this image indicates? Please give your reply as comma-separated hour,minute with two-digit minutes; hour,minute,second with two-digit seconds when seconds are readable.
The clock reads 11,04
